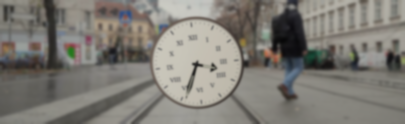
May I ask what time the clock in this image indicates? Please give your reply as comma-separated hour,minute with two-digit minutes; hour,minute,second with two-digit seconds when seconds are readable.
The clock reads 3,34
